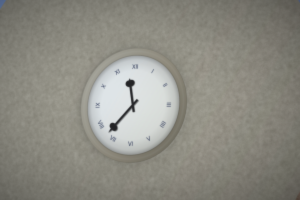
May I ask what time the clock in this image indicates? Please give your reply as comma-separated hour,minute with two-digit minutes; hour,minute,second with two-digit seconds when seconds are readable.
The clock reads 11,37
